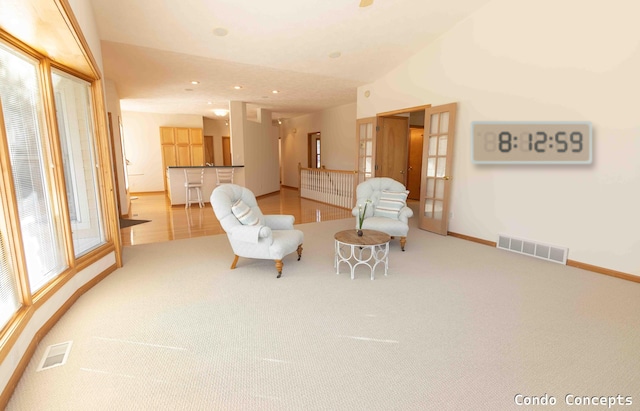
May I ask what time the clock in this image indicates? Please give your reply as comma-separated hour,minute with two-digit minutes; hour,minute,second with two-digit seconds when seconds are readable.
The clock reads 8,12,59
